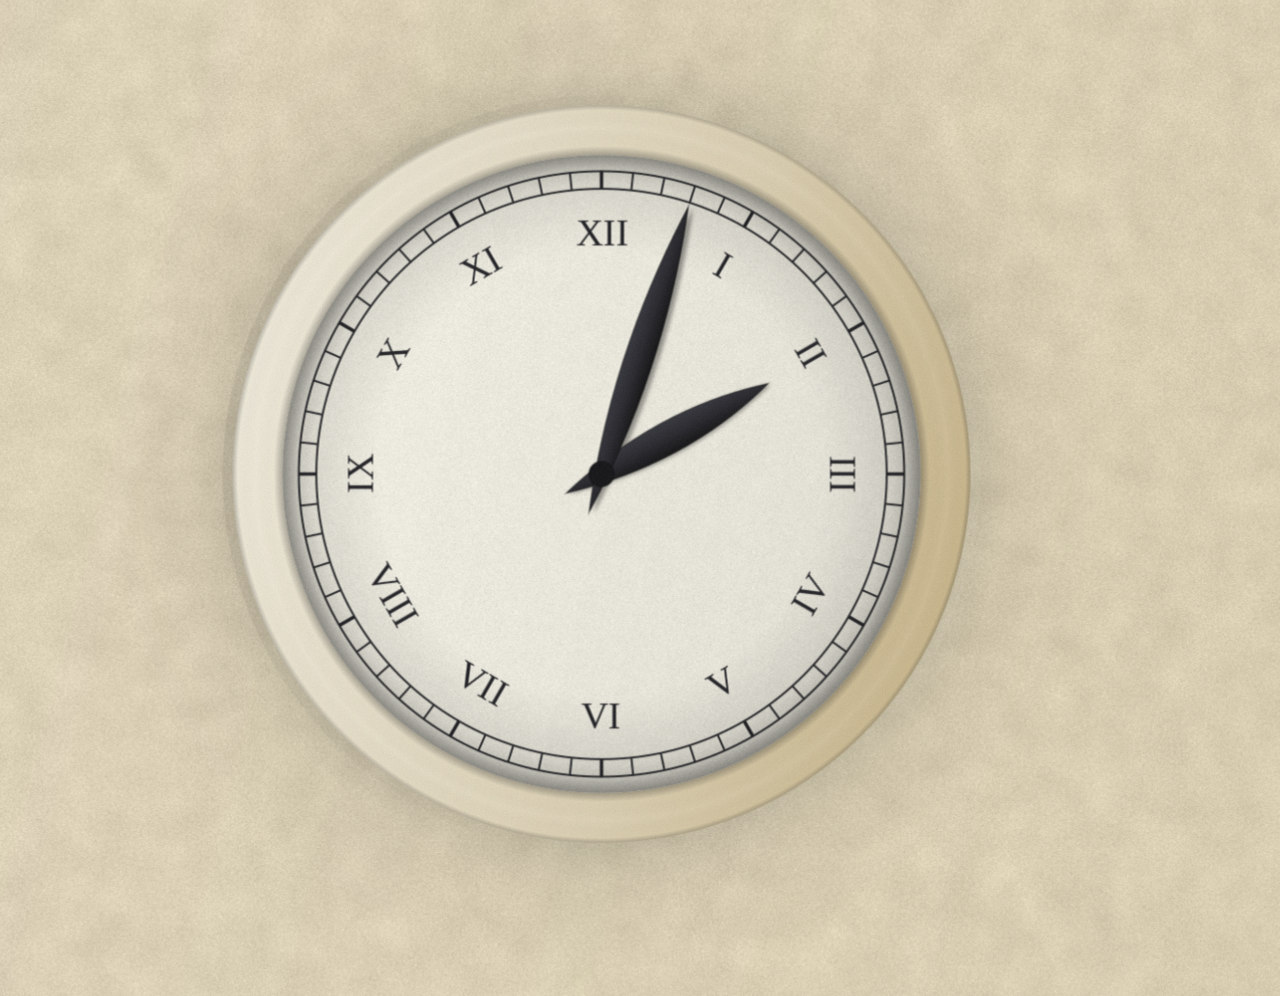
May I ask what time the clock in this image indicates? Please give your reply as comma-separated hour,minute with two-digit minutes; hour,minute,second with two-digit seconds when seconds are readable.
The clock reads 2,03
